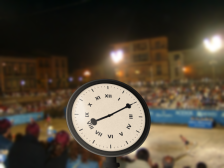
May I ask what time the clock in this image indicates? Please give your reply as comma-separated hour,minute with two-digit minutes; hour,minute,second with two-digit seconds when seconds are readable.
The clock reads 8,10
